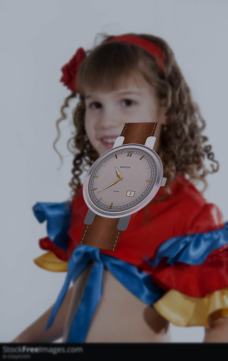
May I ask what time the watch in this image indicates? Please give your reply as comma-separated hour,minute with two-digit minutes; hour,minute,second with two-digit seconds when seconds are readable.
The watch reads 10,38
